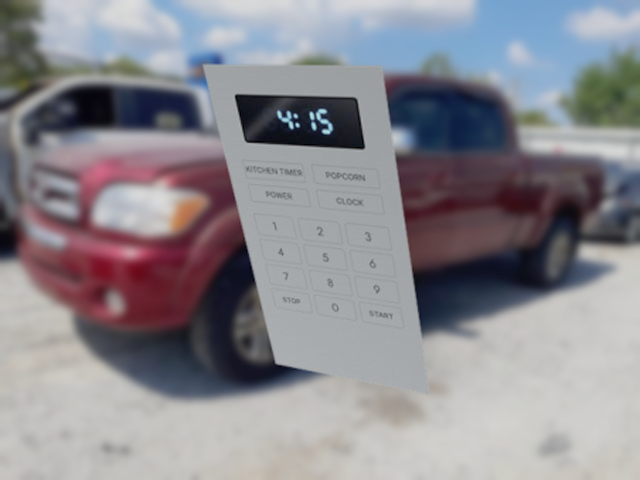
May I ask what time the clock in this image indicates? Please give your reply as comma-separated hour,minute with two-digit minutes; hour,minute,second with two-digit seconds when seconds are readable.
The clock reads 4,15
